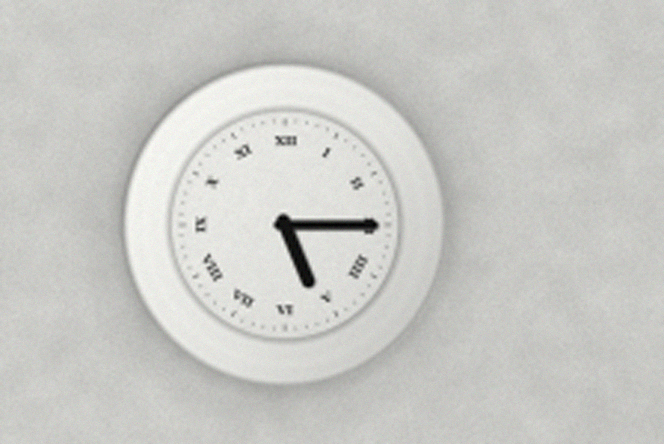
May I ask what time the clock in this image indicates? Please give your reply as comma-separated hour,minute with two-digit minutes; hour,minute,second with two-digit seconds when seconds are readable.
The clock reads 5,15
